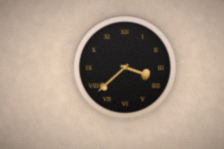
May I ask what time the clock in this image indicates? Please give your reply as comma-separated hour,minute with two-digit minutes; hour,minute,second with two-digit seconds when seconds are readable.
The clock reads 3,38
